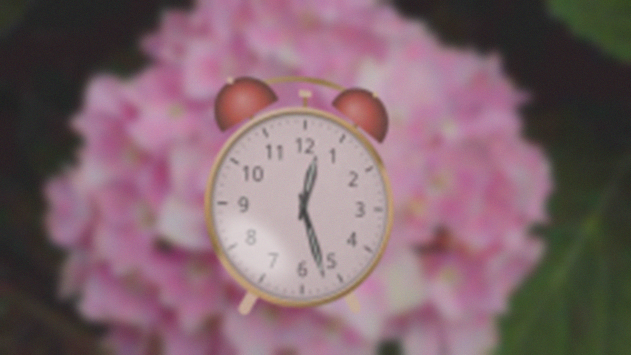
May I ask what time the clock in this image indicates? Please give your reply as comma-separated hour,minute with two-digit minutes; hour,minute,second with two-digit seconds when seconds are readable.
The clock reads 12,27
